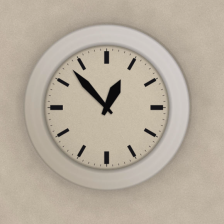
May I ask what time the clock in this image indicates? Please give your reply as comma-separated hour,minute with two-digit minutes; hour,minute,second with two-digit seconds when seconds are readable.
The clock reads 12,53
